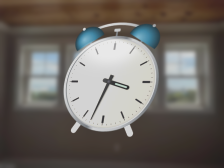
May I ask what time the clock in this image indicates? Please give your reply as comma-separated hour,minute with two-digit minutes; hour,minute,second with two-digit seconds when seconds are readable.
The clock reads 3,33
